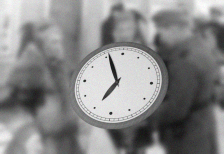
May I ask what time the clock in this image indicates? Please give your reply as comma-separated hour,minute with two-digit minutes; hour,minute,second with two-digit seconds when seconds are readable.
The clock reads 6,56
